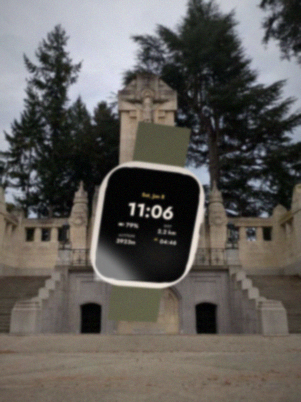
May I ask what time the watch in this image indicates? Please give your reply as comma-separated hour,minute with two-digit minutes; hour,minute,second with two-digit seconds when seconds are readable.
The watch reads 11,06
